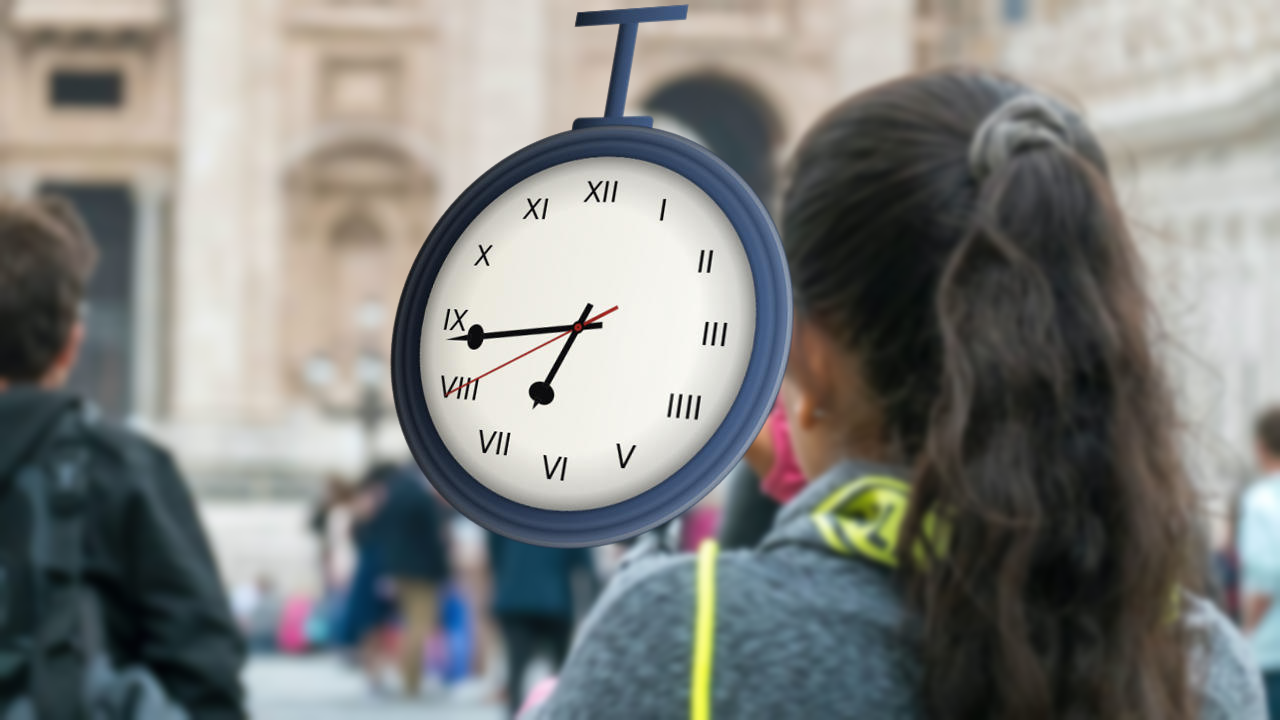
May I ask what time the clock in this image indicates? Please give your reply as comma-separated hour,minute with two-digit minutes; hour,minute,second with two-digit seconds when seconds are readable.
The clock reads 6,43,40
